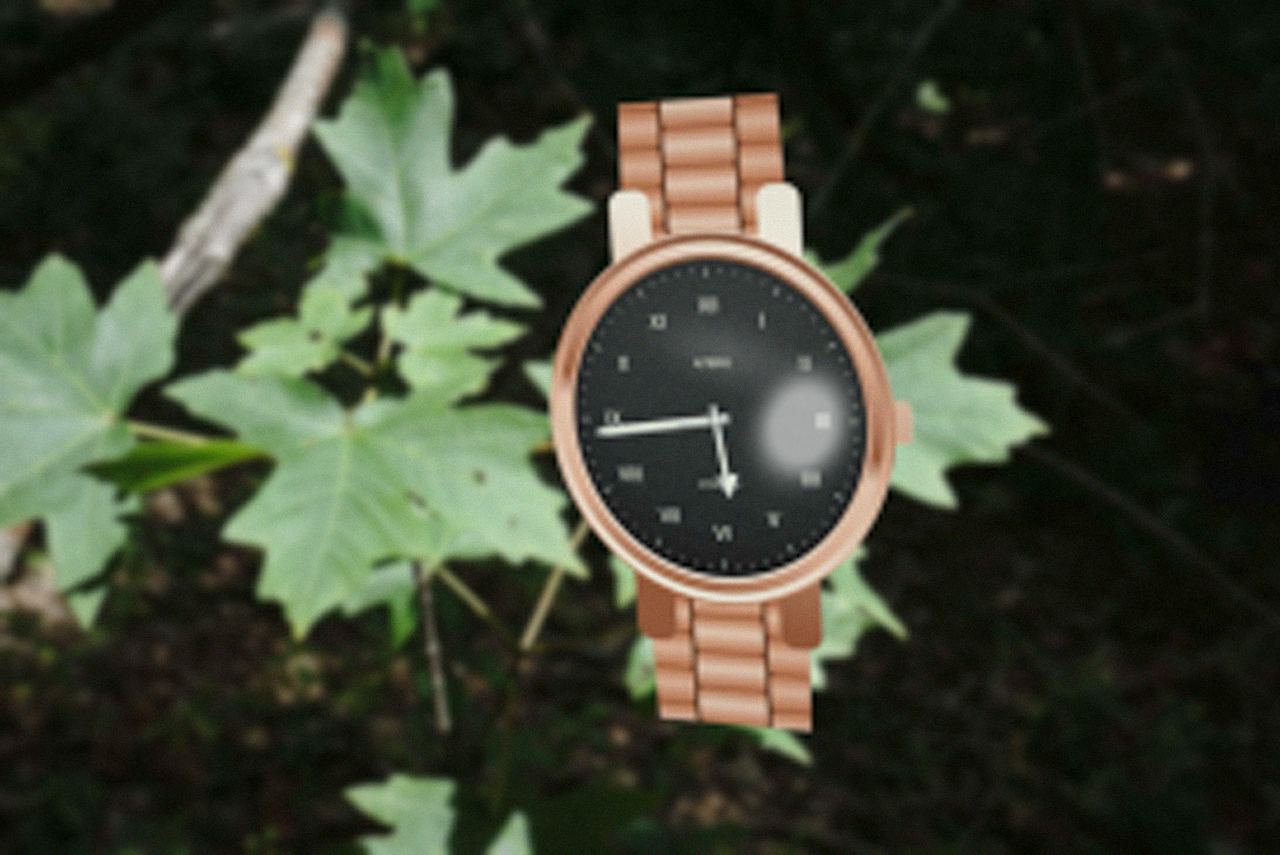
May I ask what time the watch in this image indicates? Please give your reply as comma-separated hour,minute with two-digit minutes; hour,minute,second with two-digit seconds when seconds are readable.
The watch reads 5,44
